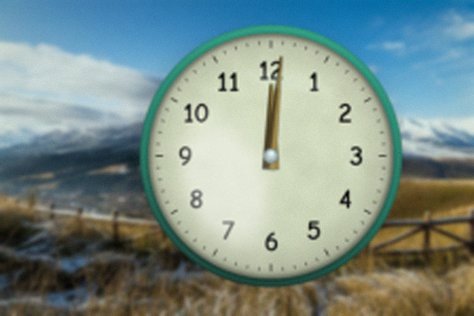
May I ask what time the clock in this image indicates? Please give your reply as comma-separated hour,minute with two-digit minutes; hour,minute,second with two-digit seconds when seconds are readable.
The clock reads 12,01
